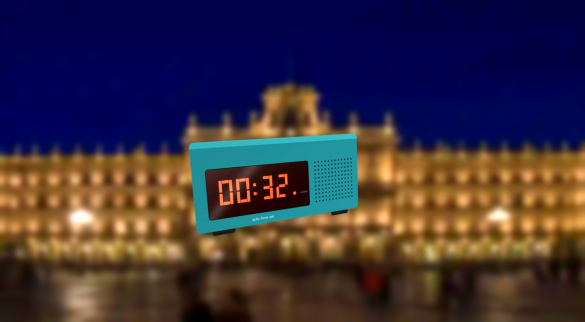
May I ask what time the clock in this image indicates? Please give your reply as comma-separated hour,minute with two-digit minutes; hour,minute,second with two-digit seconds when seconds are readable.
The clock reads 0,32
